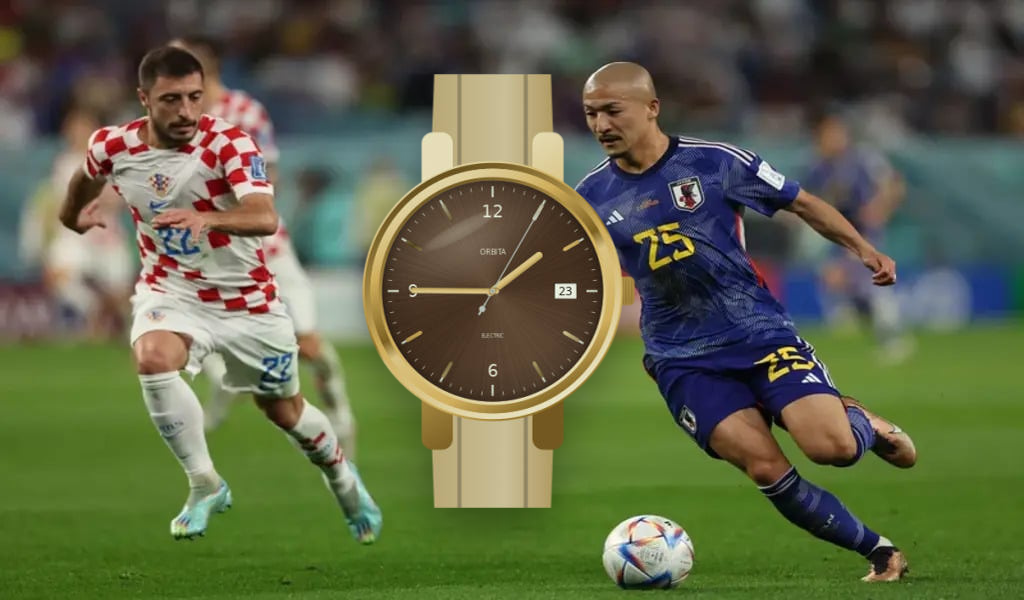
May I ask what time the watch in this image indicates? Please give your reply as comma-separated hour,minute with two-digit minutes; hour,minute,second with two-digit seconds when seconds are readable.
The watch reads 1,45,05
